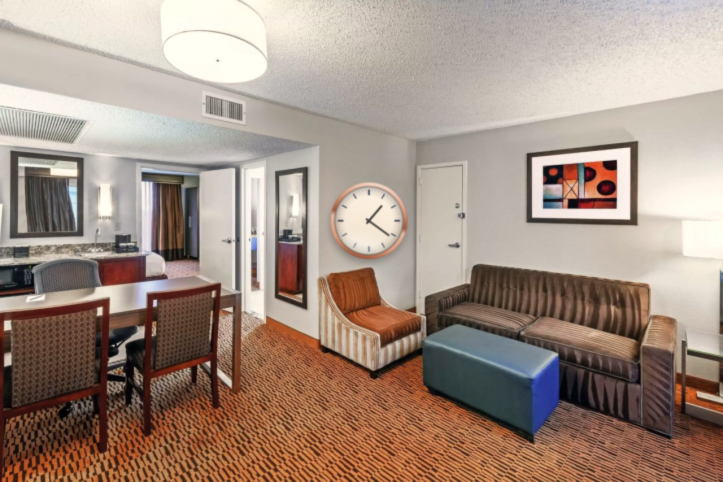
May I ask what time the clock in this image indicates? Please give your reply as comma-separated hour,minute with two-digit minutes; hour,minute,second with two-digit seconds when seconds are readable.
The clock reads 1,21
